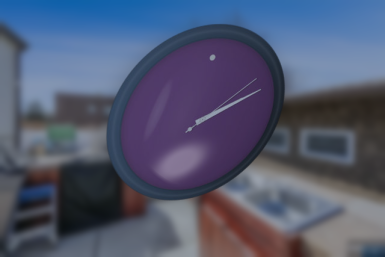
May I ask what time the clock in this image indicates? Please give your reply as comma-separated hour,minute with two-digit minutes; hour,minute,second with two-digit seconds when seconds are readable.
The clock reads 2,11,09
